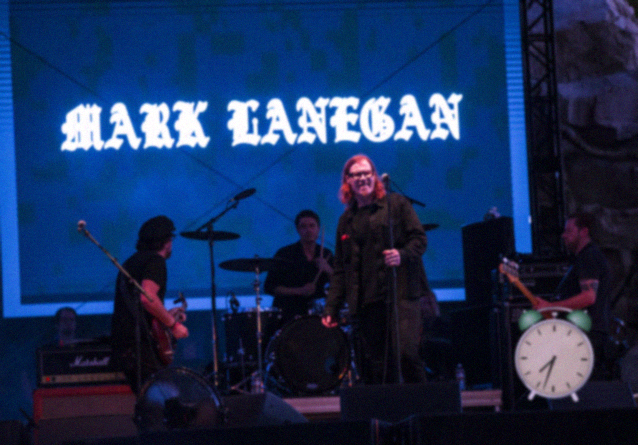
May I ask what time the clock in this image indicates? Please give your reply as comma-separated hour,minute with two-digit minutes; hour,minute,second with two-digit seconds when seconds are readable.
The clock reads 7,33
